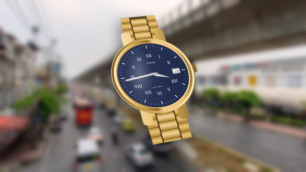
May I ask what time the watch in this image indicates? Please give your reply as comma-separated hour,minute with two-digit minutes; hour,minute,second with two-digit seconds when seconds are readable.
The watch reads 3,44
